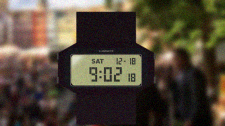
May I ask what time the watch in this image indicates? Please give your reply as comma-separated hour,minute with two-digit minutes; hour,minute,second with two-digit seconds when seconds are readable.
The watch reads 9,02,18
